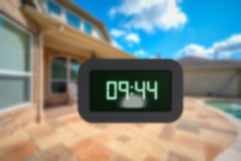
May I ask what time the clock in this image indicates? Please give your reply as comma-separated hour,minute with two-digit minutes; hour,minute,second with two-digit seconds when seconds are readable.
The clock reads 9,44
